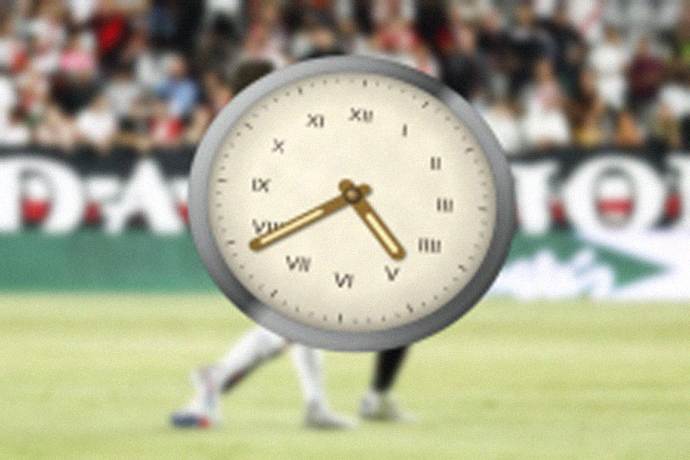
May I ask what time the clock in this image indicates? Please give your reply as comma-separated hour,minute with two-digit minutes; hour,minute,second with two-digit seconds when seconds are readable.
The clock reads 4,39
